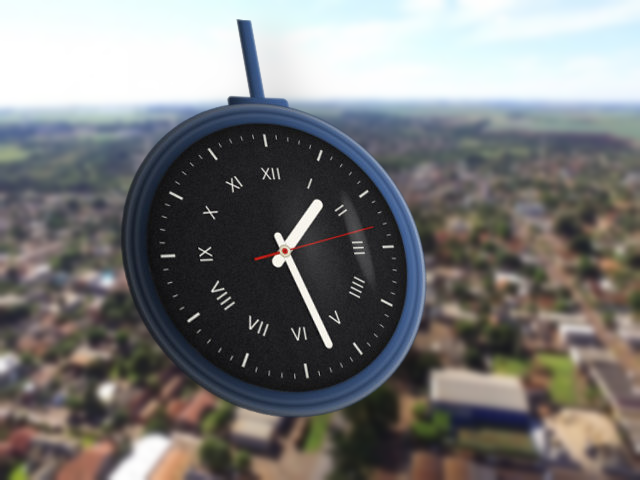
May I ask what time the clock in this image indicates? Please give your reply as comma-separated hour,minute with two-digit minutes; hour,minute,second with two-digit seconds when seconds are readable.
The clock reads 1,27,13
